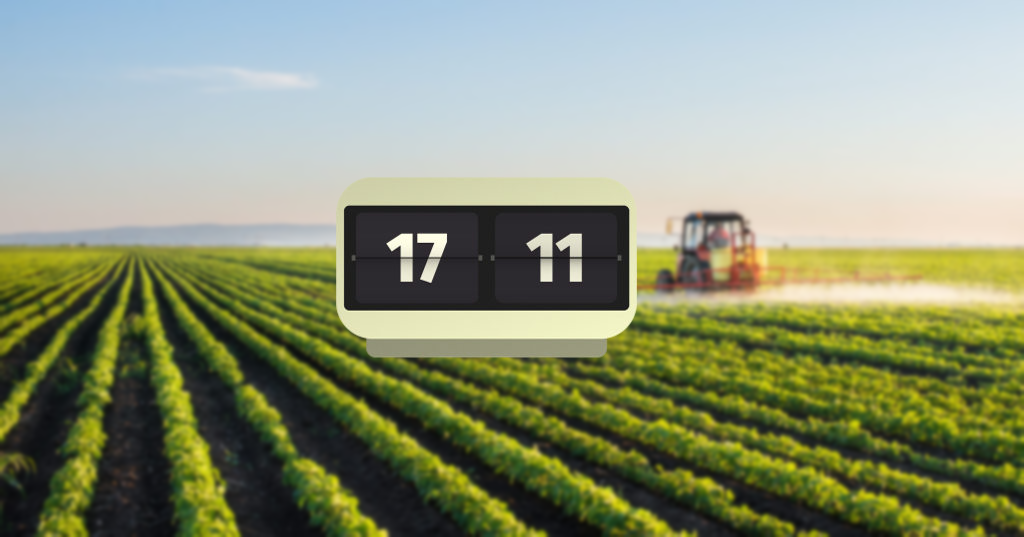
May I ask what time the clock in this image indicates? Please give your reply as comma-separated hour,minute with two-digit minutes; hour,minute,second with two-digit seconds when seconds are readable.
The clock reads 17,11
